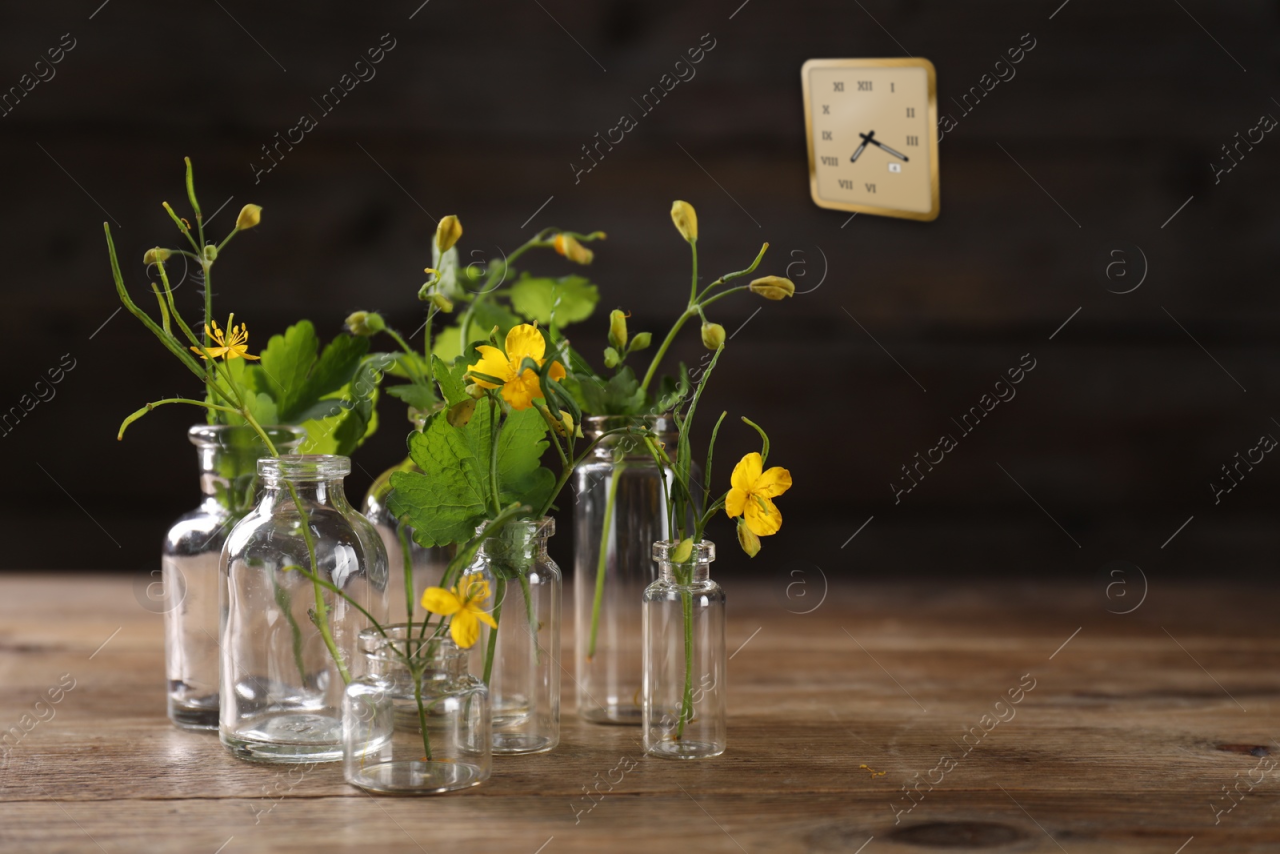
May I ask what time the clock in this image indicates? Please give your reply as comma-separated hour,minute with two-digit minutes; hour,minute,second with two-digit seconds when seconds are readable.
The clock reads 7,19
